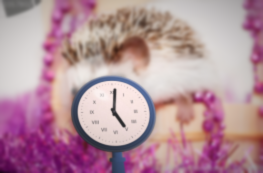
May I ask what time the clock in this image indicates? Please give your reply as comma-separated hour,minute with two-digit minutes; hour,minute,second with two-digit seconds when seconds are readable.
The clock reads 5,01
